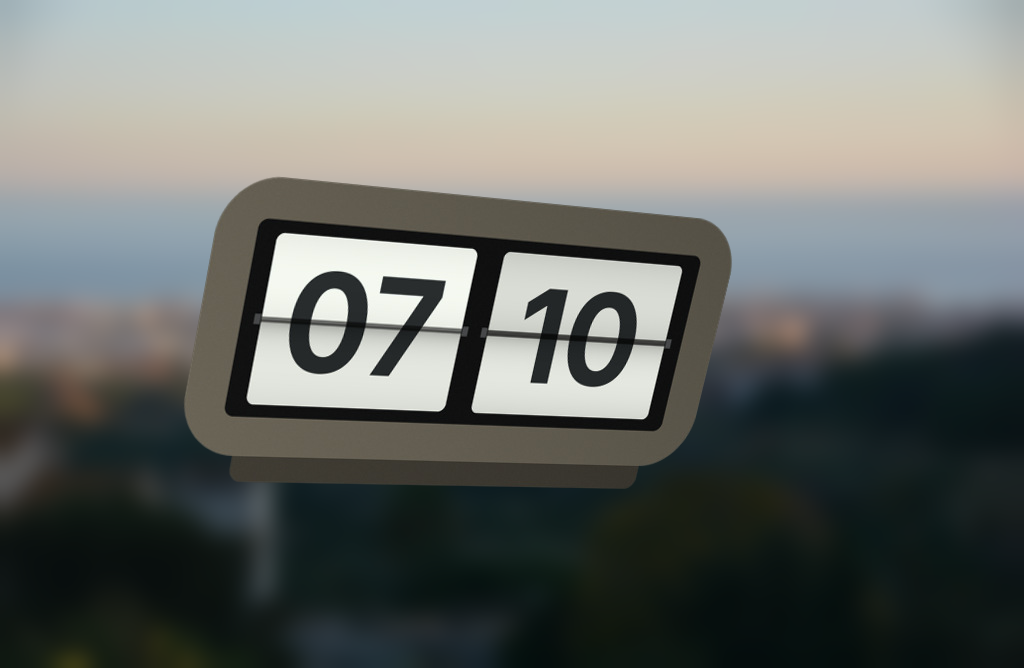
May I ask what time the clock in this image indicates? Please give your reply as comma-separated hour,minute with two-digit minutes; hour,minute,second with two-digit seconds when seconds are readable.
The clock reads 7,10
